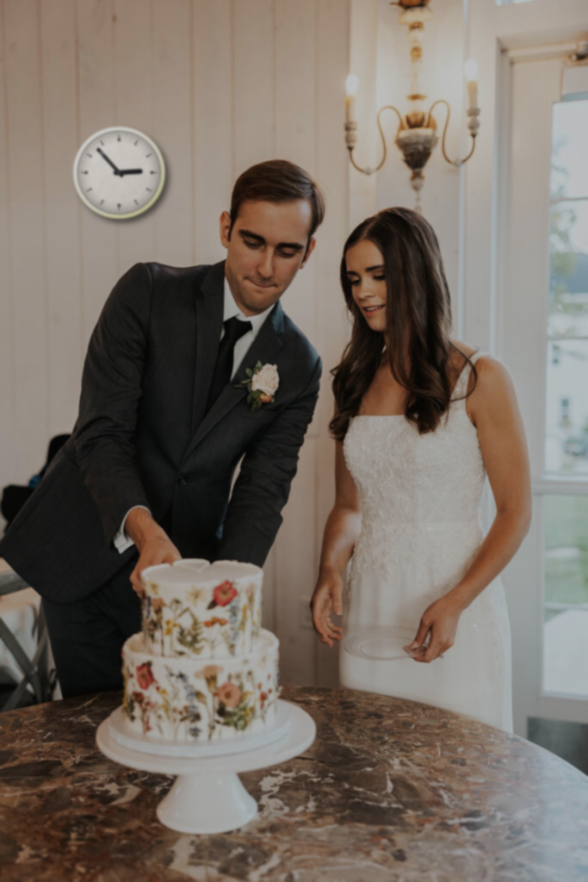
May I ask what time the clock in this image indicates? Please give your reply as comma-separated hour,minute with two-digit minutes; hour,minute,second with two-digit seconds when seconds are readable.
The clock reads 2,53
